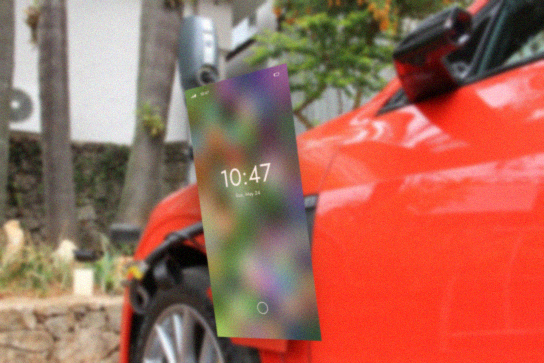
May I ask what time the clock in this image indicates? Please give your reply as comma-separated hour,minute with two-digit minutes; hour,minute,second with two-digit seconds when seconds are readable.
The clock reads 10,47
